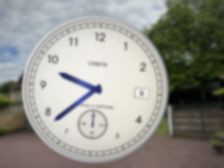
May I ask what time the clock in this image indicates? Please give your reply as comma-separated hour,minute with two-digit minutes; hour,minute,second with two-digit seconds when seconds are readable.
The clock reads 9,38
